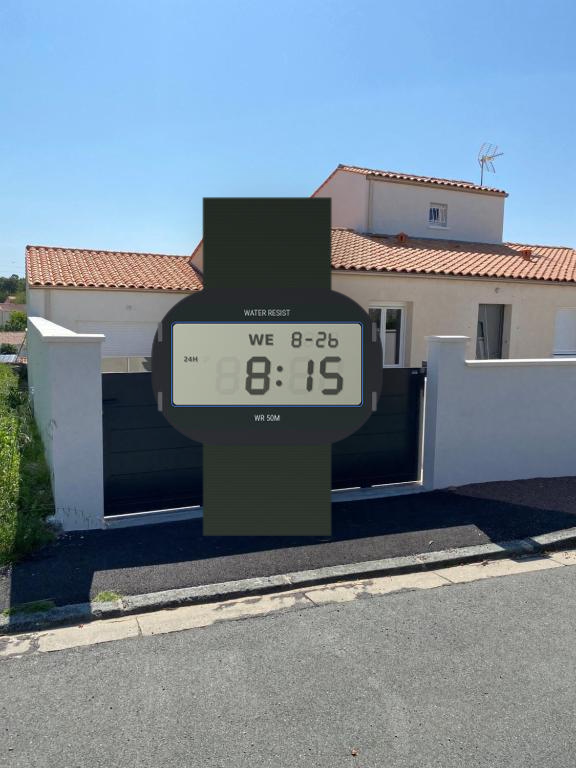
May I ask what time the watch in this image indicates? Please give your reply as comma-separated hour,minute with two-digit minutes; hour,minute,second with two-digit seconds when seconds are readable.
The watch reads 8,15
